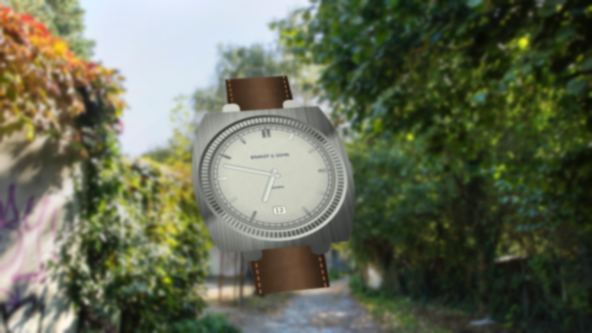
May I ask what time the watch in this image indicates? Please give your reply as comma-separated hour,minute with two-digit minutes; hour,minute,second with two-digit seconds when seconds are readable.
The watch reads 6,48
